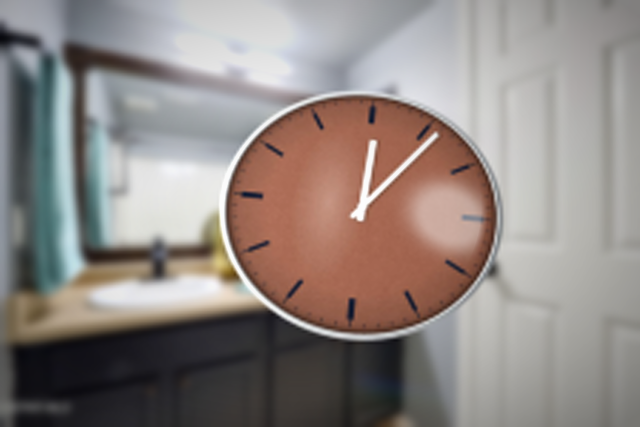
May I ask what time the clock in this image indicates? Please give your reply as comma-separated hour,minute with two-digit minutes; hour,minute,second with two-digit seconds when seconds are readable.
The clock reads 12,06
